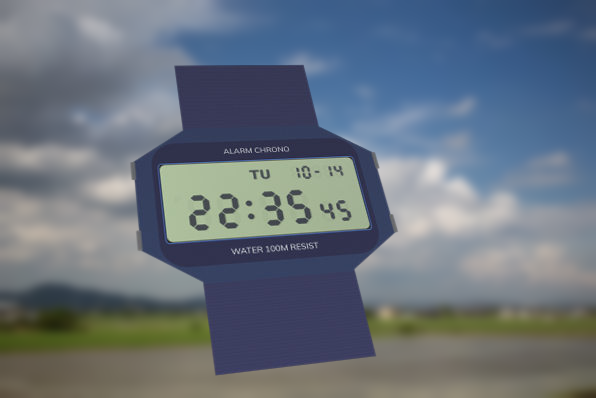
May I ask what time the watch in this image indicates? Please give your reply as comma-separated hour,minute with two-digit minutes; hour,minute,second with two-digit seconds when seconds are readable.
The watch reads 22,35,45
